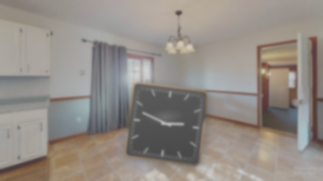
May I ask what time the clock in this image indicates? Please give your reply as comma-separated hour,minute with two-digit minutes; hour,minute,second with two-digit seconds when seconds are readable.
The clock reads 2,48
